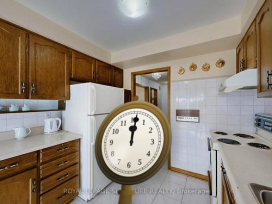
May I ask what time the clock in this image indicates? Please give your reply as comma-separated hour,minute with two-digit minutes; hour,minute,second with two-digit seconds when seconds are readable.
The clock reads 12,01
